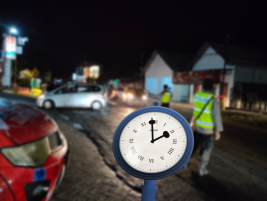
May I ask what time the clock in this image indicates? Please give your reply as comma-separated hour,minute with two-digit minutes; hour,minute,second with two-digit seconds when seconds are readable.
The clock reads 1,59
